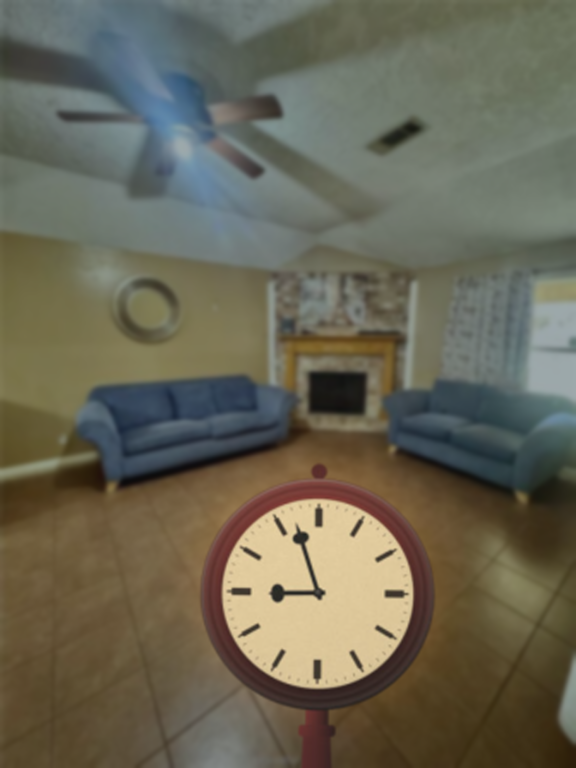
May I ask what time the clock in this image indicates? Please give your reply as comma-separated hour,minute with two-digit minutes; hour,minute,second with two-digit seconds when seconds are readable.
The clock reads 8,57
